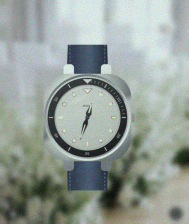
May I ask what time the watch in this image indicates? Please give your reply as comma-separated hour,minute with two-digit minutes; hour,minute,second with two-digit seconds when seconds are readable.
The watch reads 12,33
